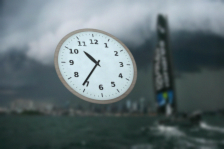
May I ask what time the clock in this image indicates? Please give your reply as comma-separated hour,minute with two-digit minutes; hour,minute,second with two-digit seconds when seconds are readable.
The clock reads 10,36
